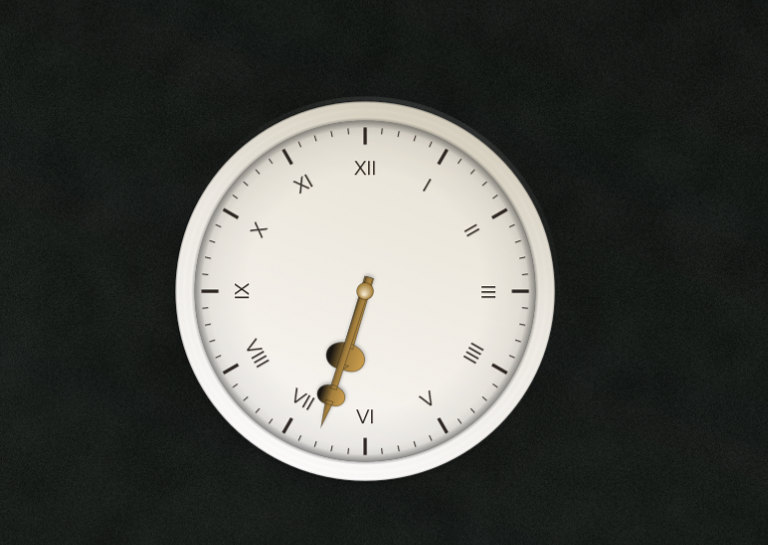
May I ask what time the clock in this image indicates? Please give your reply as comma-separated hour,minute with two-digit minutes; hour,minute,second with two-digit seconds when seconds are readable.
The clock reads 6,33
